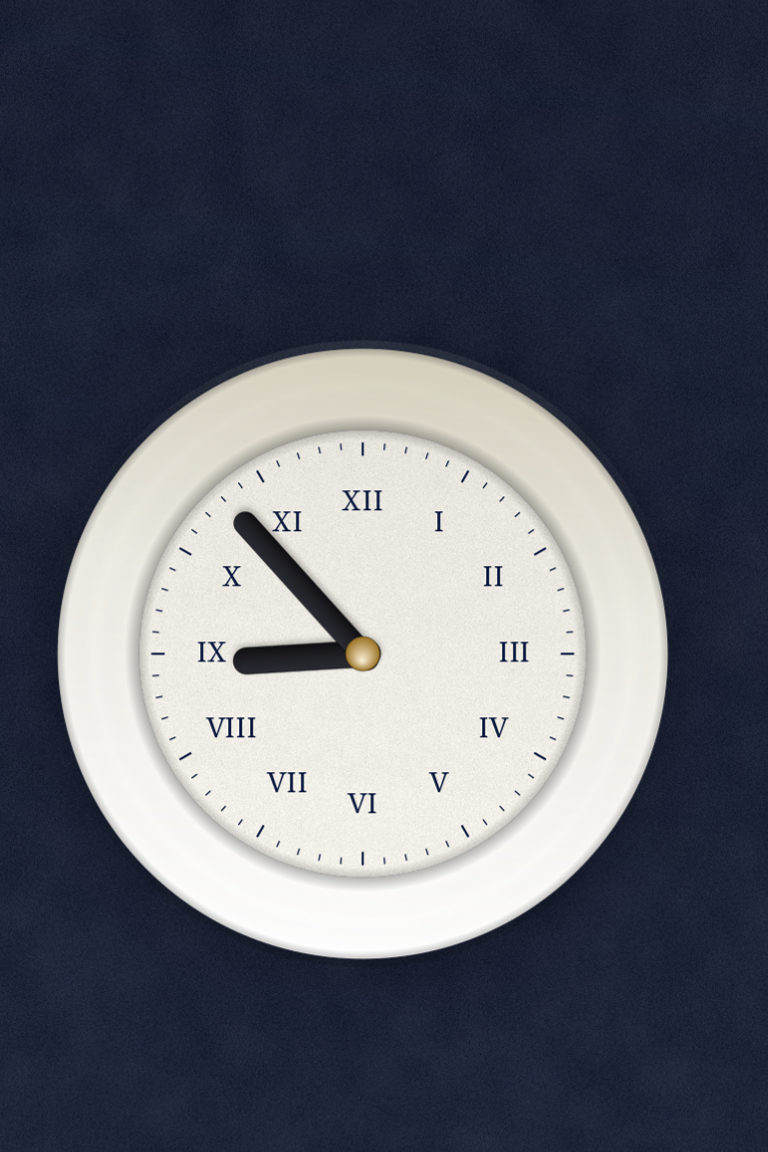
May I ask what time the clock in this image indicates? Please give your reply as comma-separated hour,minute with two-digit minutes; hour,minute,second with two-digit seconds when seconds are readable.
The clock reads 8,53
